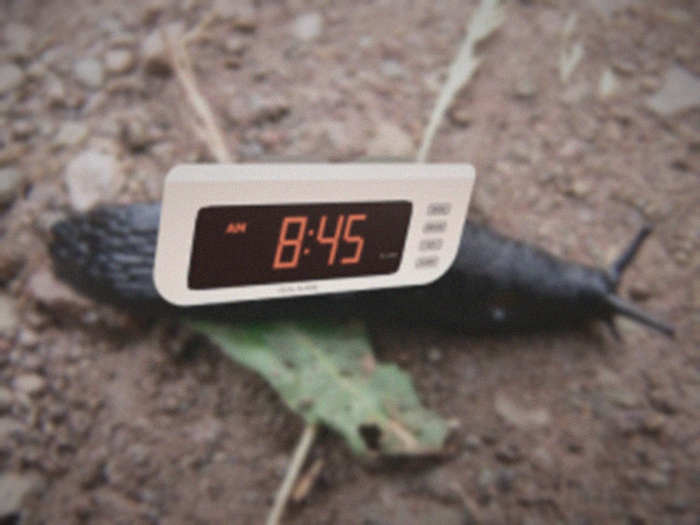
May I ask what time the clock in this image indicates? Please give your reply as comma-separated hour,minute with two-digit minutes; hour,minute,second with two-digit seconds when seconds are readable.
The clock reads 8,45
